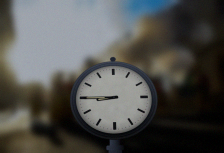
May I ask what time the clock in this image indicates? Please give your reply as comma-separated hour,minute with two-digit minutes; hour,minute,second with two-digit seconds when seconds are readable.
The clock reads 8,45
